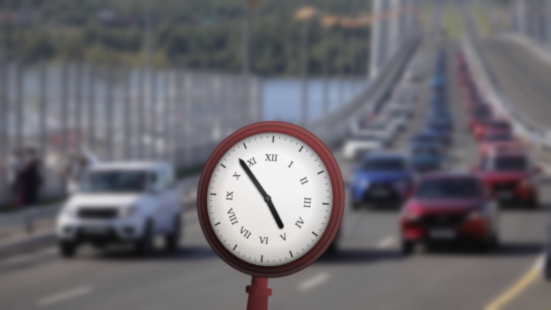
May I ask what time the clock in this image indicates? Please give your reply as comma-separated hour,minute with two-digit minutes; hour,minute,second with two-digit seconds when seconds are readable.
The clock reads 4,53
